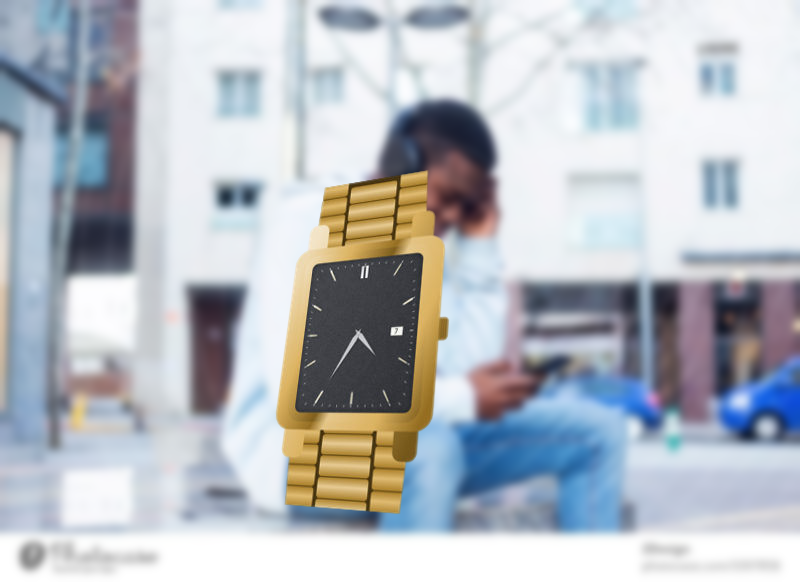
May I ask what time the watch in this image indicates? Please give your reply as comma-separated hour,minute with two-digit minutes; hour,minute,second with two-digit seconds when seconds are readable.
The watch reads 4,35
